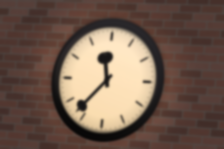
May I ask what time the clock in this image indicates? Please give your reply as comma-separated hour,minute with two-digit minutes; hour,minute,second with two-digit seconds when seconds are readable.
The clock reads 11,37
